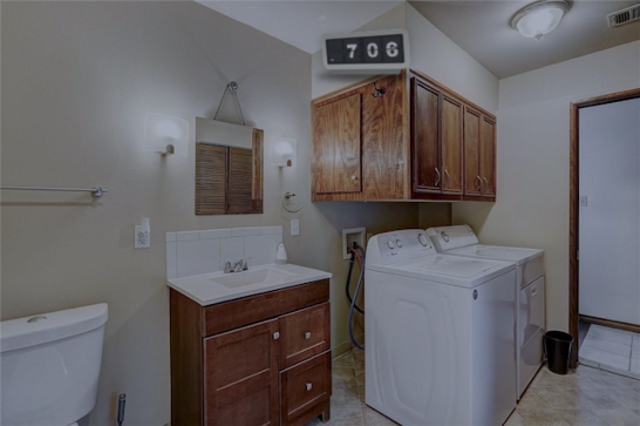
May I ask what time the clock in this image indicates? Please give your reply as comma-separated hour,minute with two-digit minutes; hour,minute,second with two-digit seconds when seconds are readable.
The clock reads 7,06
